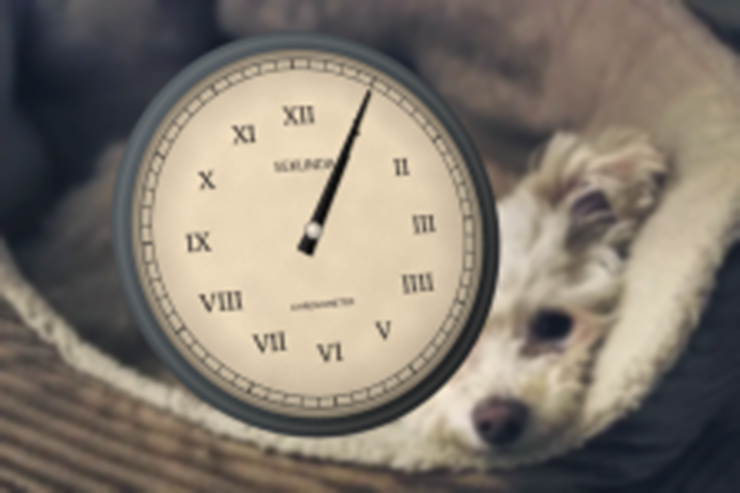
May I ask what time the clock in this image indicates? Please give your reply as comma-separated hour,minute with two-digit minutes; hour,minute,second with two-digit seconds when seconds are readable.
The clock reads 1,05
